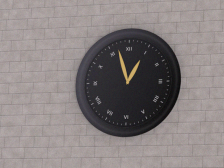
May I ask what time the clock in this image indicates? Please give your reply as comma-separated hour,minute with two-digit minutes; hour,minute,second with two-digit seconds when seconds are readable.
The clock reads 12,57
